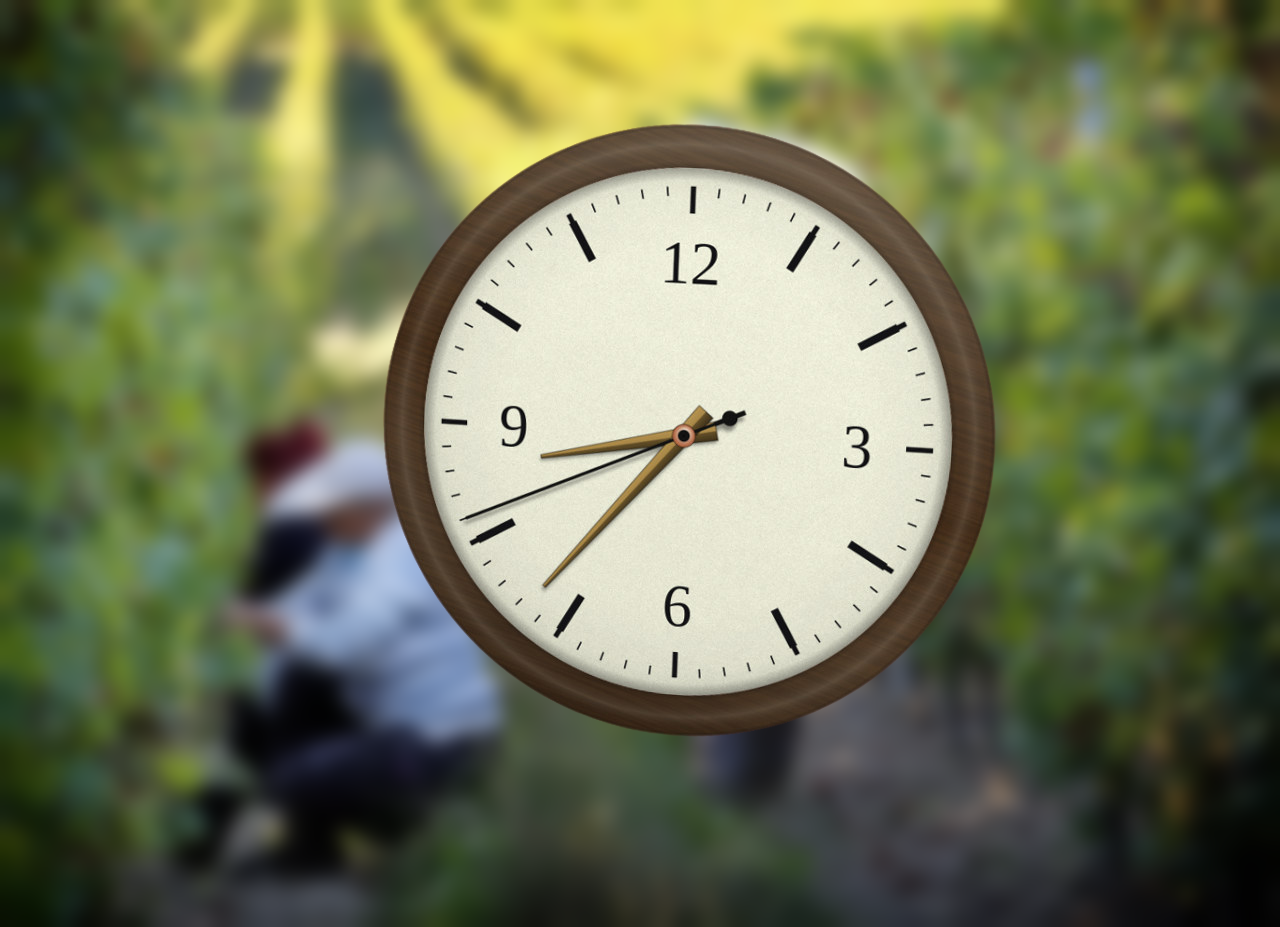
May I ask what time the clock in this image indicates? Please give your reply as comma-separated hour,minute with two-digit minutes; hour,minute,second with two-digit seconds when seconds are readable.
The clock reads 8,36,41
